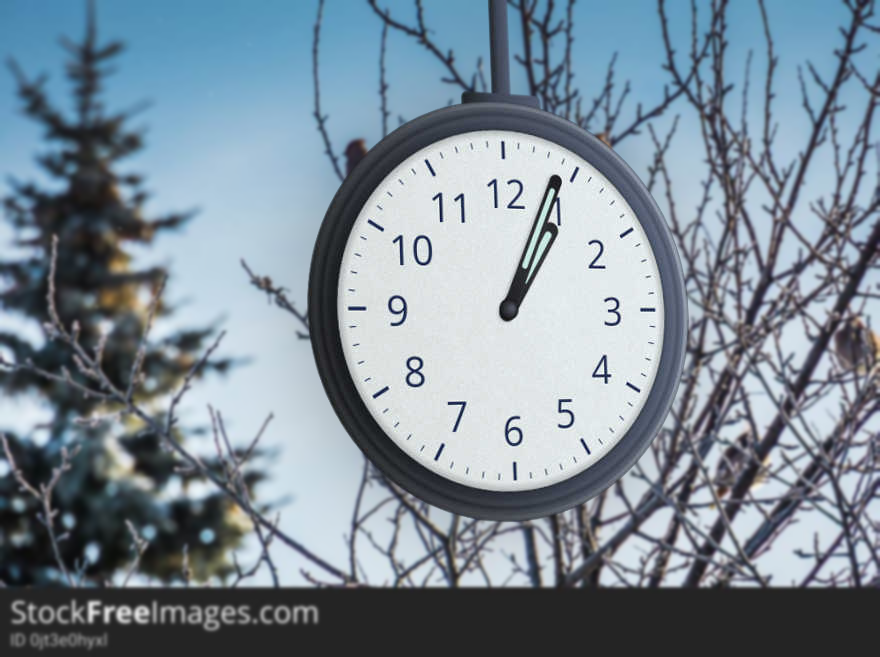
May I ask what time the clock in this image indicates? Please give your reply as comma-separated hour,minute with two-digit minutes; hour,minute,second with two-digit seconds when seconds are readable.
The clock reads 1,04
